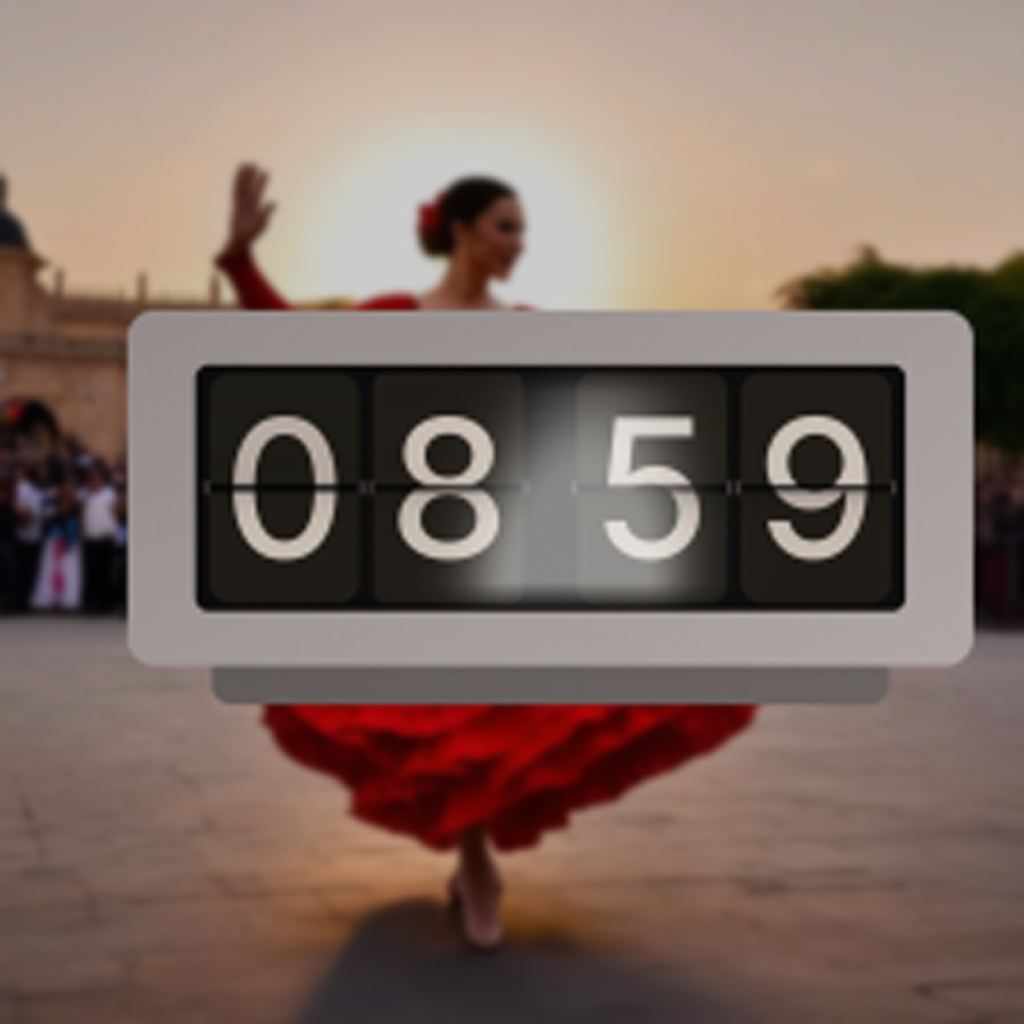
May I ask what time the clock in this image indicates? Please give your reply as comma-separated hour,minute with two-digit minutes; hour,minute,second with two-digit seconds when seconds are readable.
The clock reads 8,59
